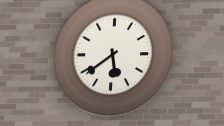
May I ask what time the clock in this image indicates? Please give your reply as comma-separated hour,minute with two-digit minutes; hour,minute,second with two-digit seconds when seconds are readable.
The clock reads 5,39
